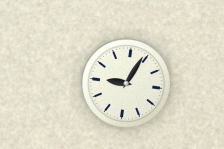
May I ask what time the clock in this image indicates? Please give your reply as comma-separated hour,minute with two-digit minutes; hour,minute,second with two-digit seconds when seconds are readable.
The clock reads 9,04
